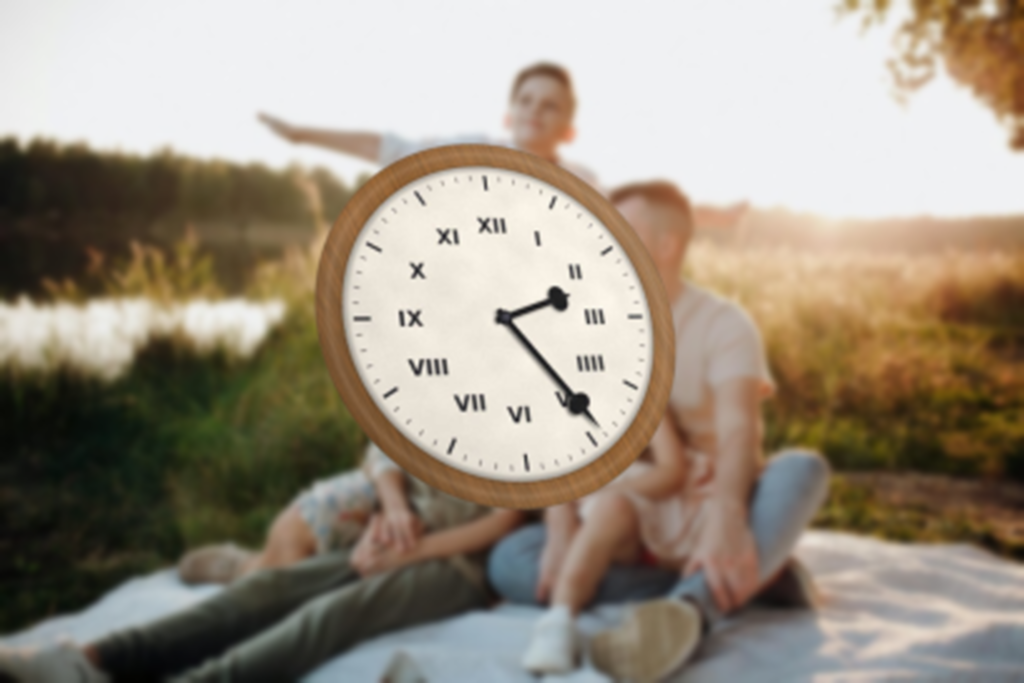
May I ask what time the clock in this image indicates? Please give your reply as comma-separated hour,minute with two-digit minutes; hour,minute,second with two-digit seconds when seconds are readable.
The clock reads 2,24
